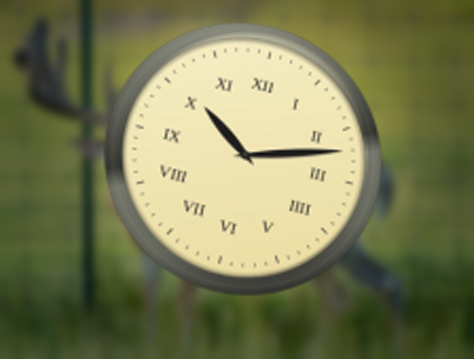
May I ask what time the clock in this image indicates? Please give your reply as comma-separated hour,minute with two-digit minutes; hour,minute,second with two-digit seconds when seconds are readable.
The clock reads 10,12
